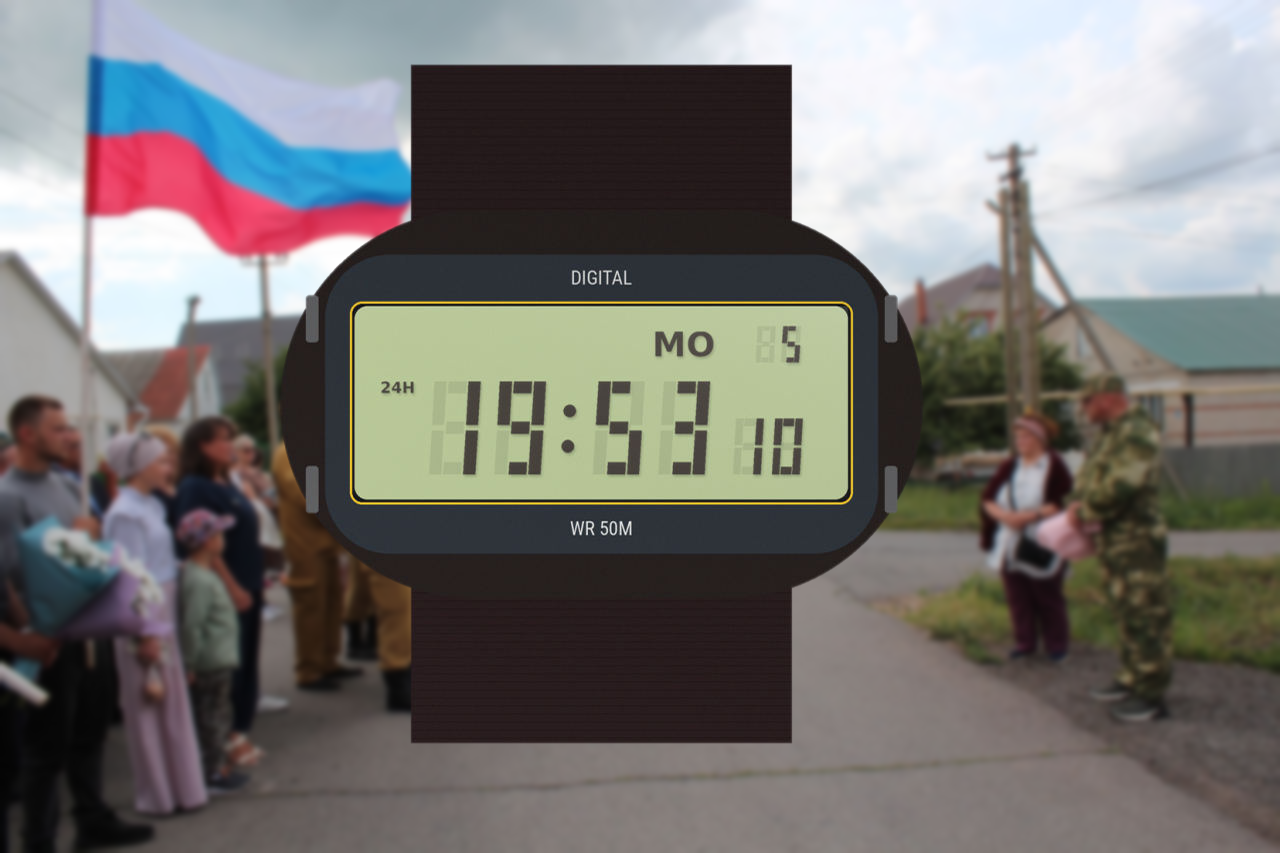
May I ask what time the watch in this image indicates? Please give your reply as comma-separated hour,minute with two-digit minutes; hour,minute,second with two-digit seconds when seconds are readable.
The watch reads 19,53,10
